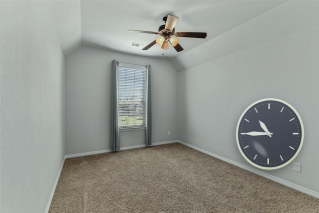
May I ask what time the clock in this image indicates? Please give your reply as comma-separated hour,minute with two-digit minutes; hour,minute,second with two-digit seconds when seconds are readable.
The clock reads 10,45
